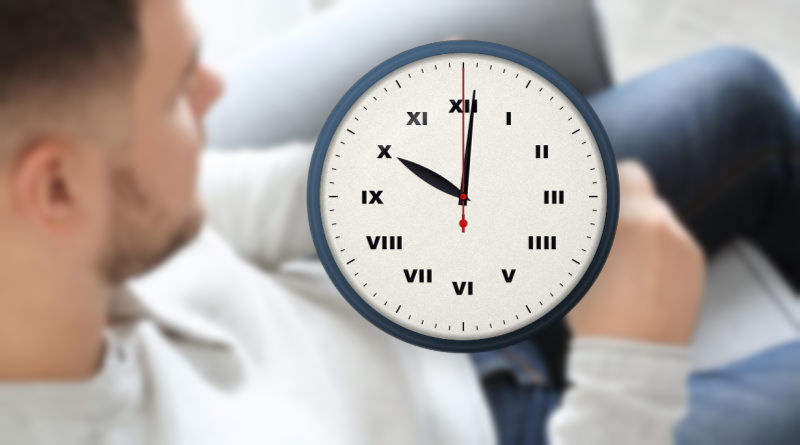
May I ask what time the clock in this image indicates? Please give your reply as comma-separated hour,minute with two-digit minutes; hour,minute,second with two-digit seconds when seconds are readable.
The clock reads 10,01,00
